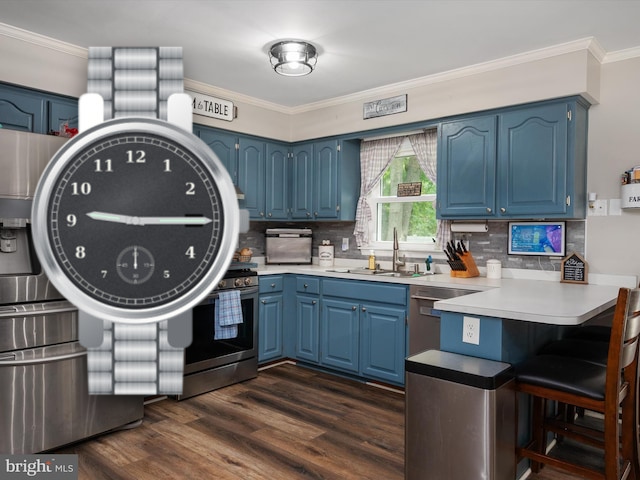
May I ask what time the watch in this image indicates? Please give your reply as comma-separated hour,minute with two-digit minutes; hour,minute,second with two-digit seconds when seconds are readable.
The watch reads 9,15
